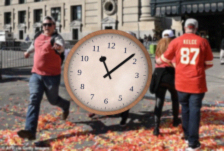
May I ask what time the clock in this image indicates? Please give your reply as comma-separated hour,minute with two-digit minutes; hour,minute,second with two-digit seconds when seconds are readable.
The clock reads 11,08
